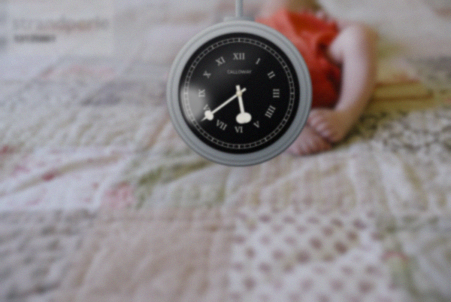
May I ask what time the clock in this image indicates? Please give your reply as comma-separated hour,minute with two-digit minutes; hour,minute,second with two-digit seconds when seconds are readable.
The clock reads 5,39
